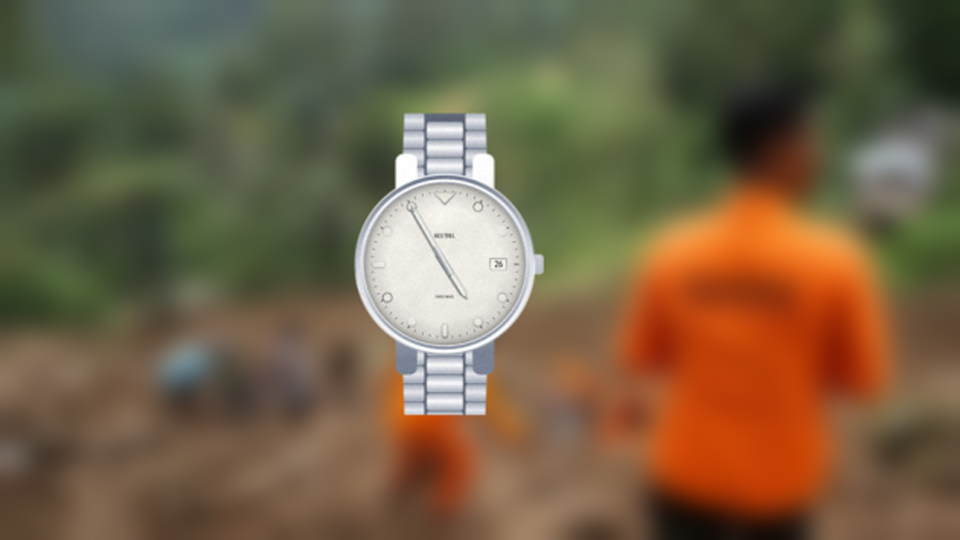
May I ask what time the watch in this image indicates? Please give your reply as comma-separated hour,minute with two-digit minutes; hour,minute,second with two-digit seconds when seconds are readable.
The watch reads 4,55
